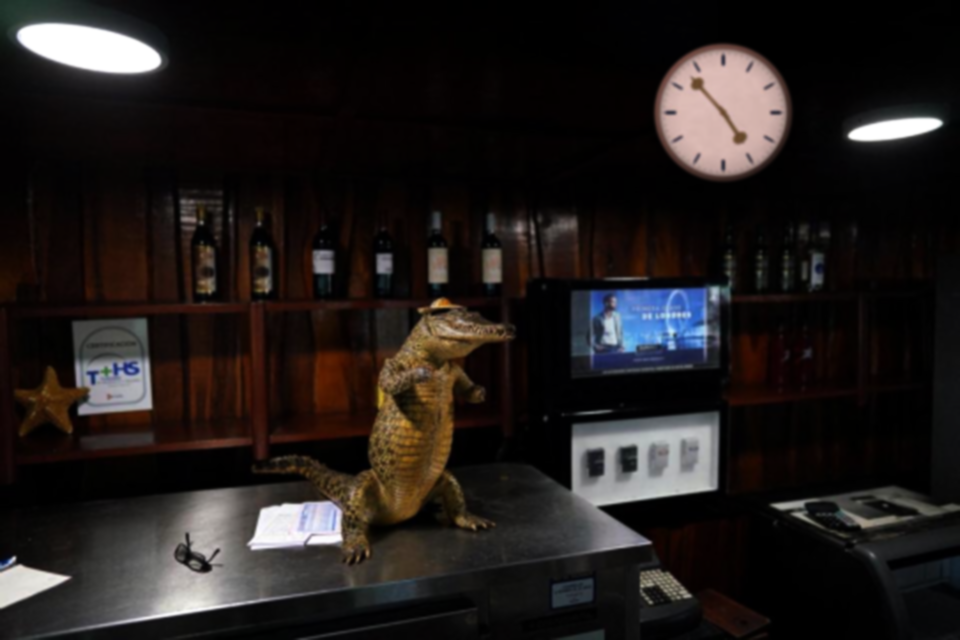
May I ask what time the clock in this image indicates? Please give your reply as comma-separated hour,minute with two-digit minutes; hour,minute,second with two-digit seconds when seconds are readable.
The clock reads 4,53
